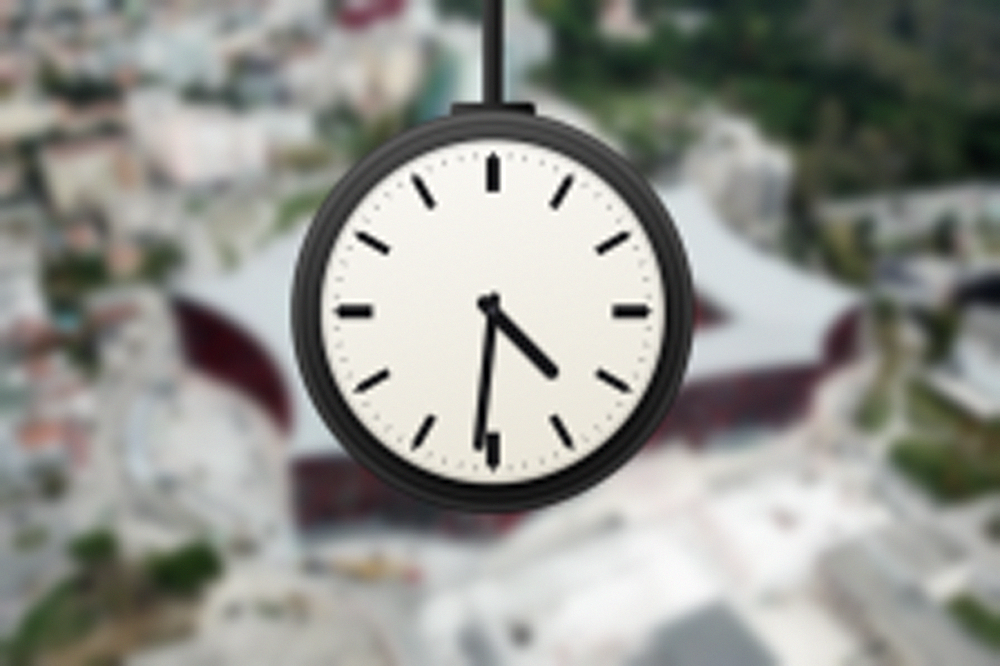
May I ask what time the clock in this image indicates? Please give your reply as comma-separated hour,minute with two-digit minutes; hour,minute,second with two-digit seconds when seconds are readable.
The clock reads 4,31
